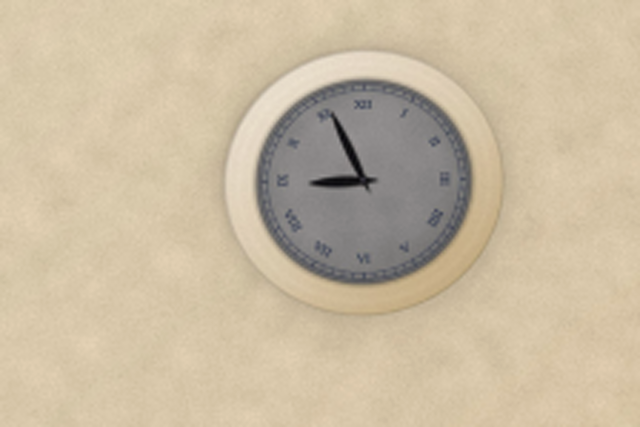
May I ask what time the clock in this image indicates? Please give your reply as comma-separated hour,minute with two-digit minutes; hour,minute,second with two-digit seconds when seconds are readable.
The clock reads 8,56
